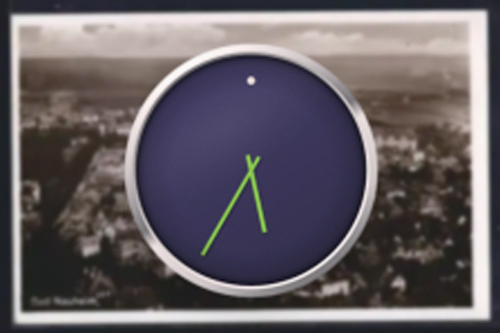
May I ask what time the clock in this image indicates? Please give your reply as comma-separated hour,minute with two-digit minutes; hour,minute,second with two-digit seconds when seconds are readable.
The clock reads 5,35
